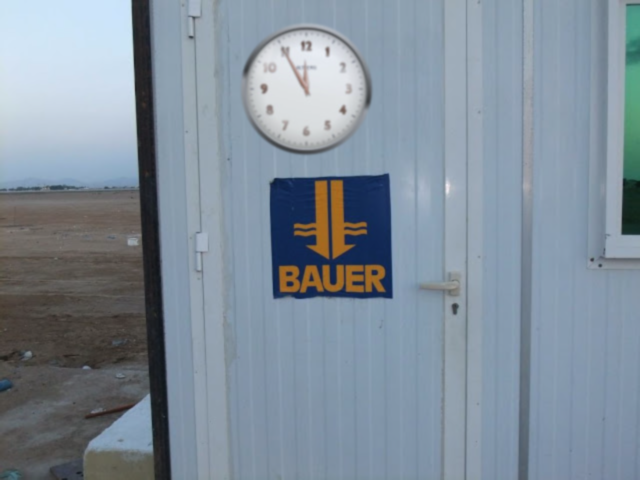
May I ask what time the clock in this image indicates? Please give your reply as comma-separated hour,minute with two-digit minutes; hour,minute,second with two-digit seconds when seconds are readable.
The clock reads 11,55
